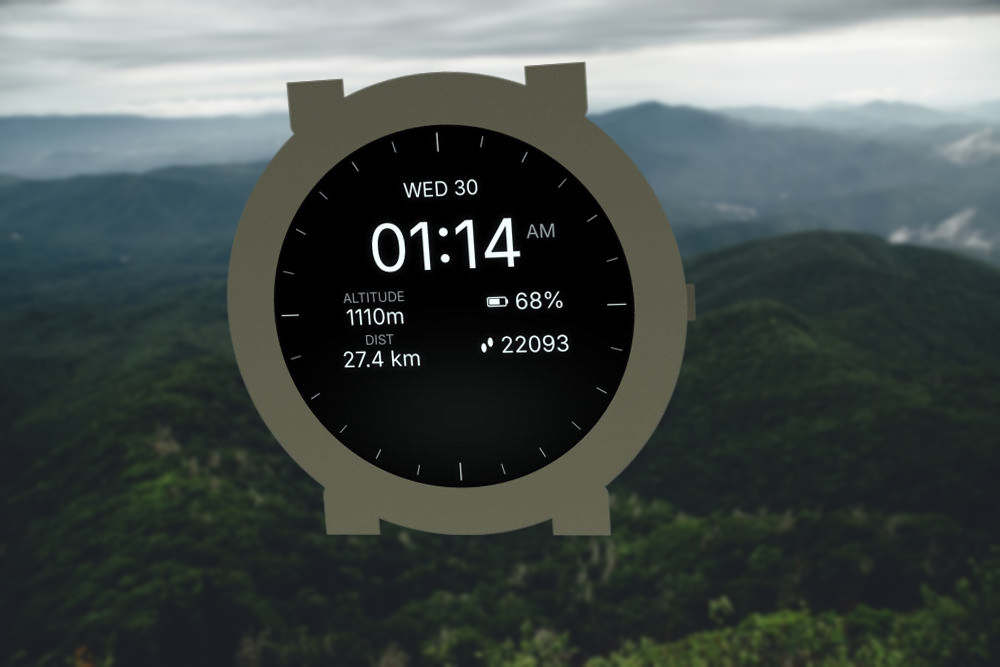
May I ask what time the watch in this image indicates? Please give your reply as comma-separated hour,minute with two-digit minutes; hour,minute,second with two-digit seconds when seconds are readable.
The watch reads 1,14
